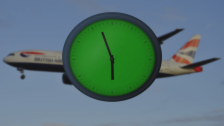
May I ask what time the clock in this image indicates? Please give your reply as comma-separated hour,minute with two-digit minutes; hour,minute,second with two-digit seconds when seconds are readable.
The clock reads 5,57
